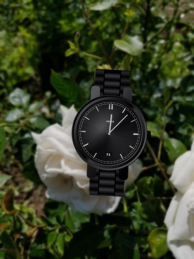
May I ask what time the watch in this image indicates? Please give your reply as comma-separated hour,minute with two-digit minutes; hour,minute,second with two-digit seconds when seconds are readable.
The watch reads 12,07
